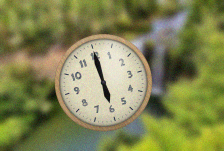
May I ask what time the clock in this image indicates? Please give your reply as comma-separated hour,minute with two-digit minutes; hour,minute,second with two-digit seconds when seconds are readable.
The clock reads 6,00
